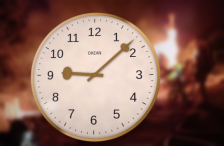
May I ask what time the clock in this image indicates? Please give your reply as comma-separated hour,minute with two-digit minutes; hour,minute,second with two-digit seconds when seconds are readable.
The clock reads 9,08
